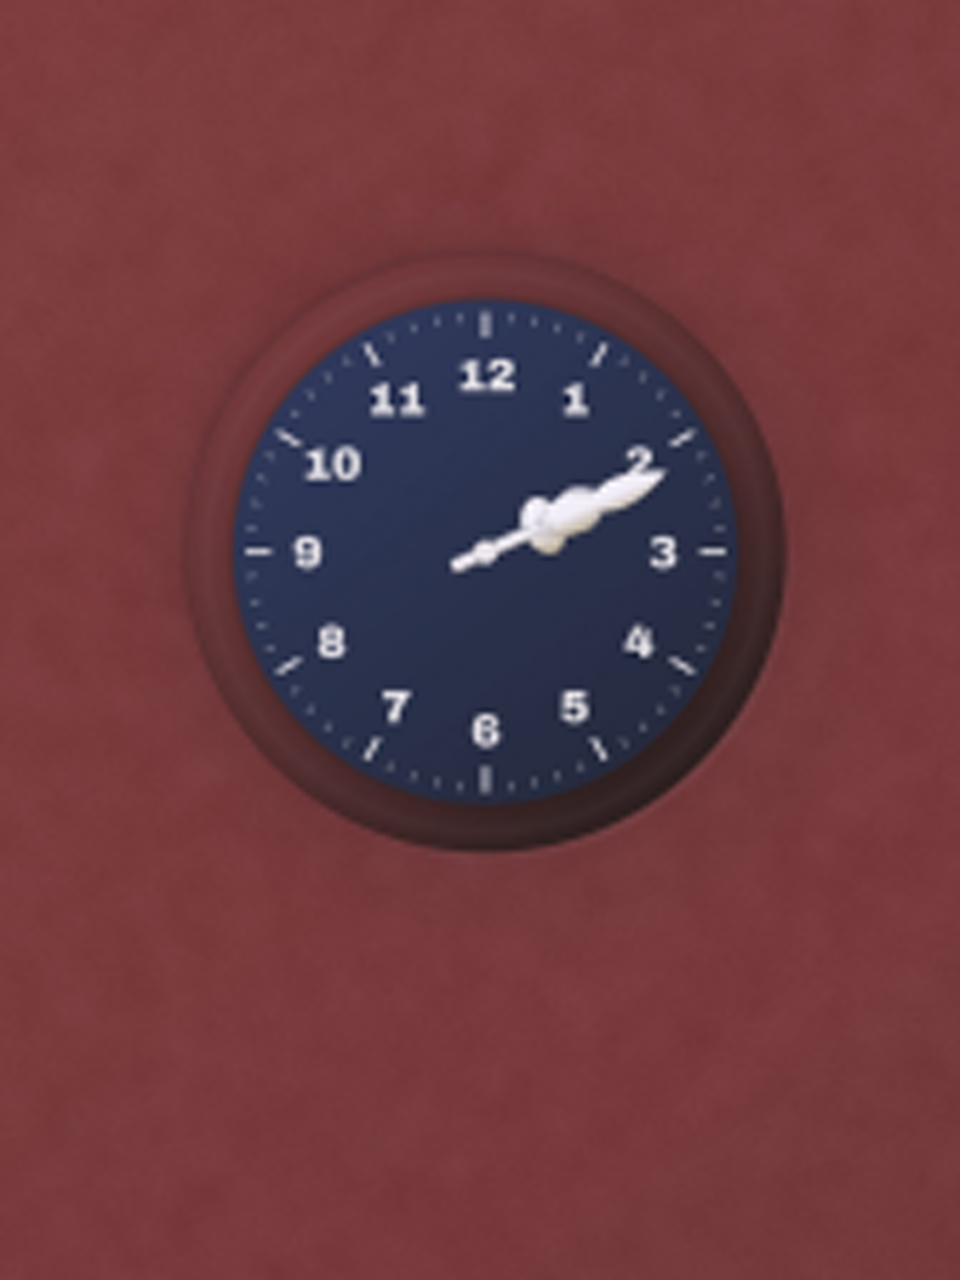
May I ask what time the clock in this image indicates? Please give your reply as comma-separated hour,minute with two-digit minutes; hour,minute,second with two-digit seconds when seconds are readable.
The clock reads 2,11
